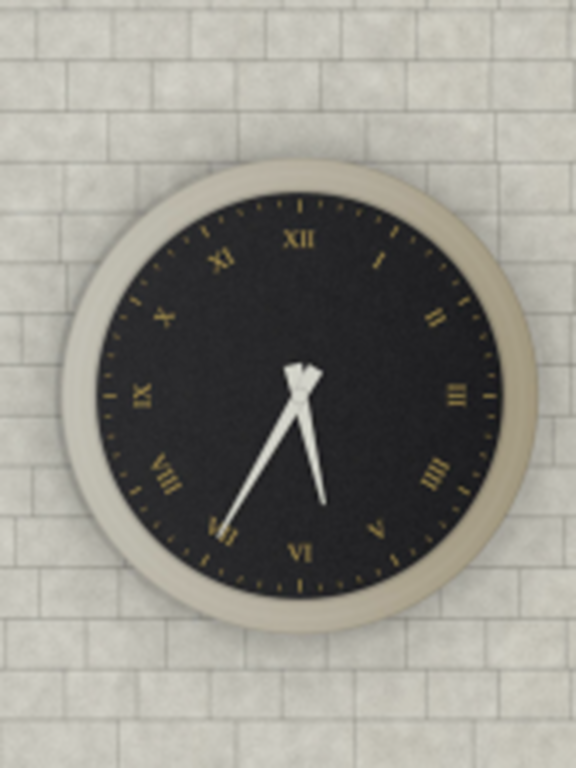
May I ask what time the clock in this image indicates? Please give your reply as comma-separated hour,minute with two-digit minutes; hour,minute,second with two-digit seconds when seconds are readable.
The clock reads 5,35
